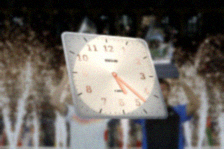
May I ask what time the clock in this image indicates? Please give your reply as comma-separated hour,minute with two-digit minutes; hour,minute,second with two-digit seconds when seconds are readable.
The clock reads 5,23
